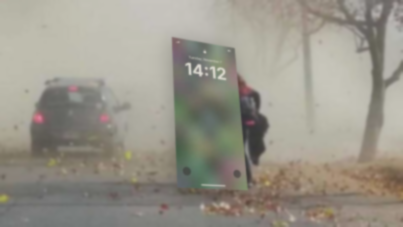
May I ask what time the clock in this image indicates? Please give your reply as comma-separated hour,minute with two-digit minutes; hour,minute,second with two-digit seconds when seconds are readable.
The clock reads 14,12
